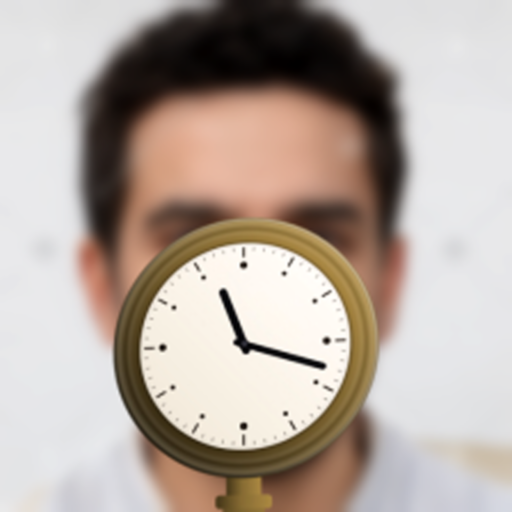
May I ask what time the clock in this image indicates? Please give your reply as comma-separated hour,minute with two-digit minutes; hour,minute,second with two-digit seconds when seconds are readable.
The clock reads 11,18
